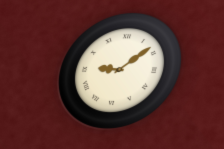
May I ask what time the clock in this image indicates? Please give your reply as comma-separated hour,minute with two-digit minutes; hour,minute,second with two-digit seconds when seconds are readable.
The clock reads 9,08
